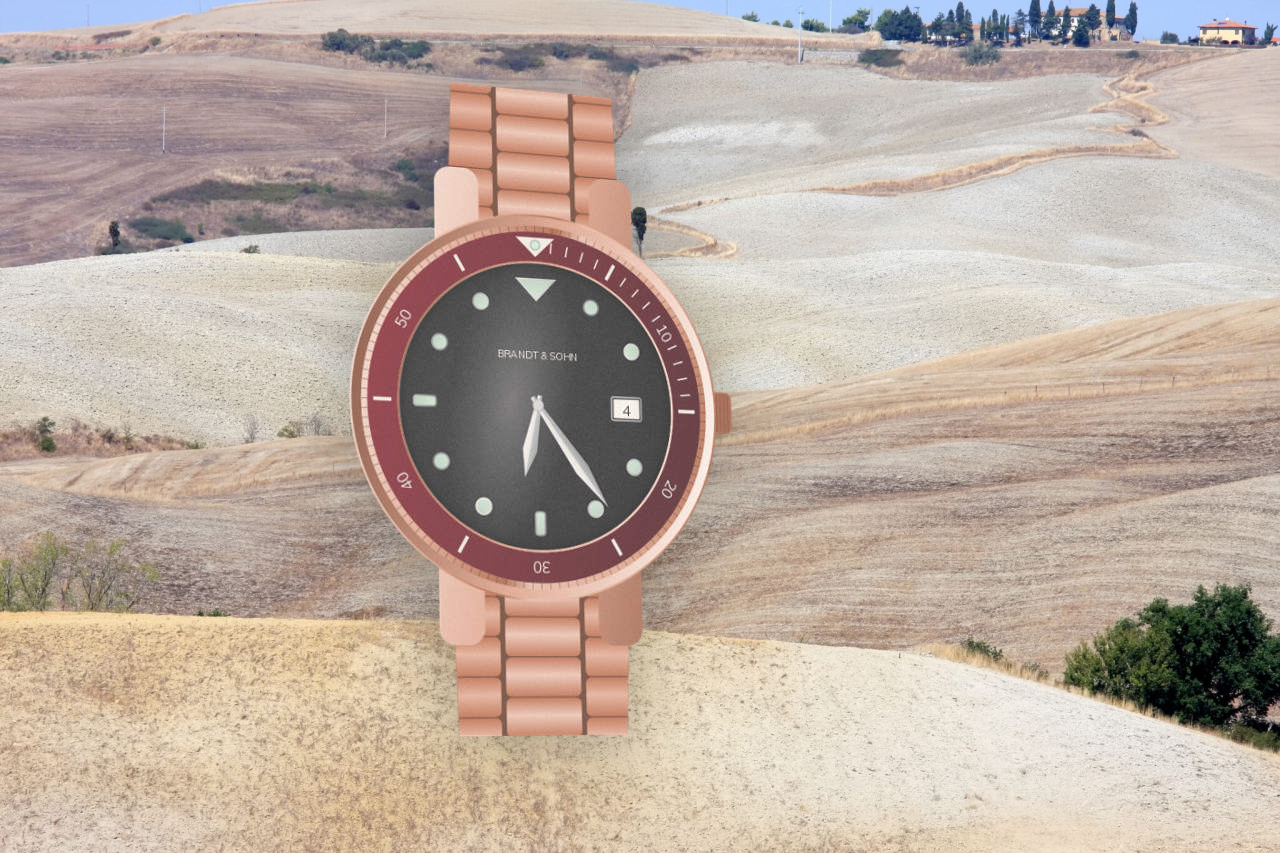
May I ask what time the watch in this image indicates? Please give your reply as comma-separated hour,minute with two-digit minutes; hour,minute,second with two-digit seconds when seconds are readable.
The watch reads 6,24
